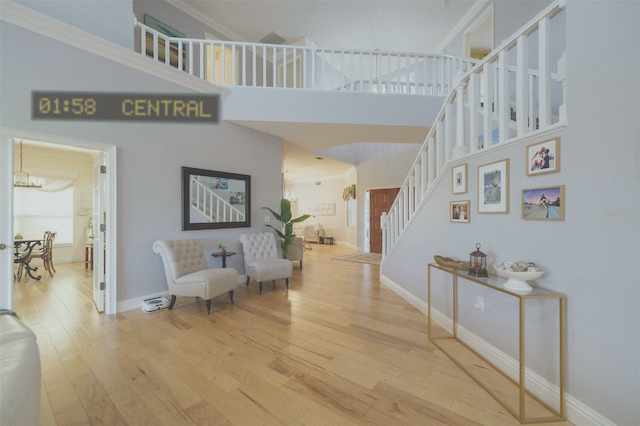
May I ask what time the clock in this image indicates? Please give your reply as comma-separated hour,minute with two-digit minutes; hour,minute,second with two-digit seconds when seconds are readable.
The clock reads 1,58
